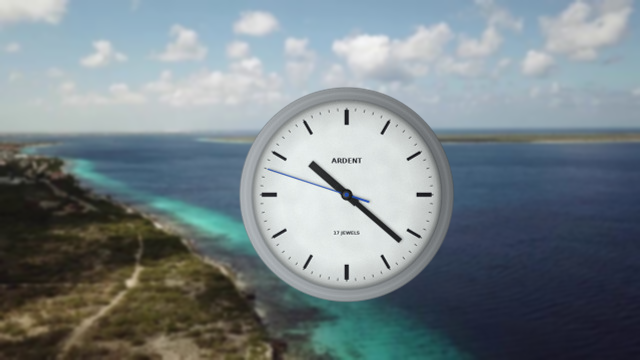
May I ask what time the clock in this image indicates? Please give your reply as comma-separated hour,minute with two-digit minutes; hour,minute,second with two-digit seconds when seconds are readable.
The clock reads 10,21,48
